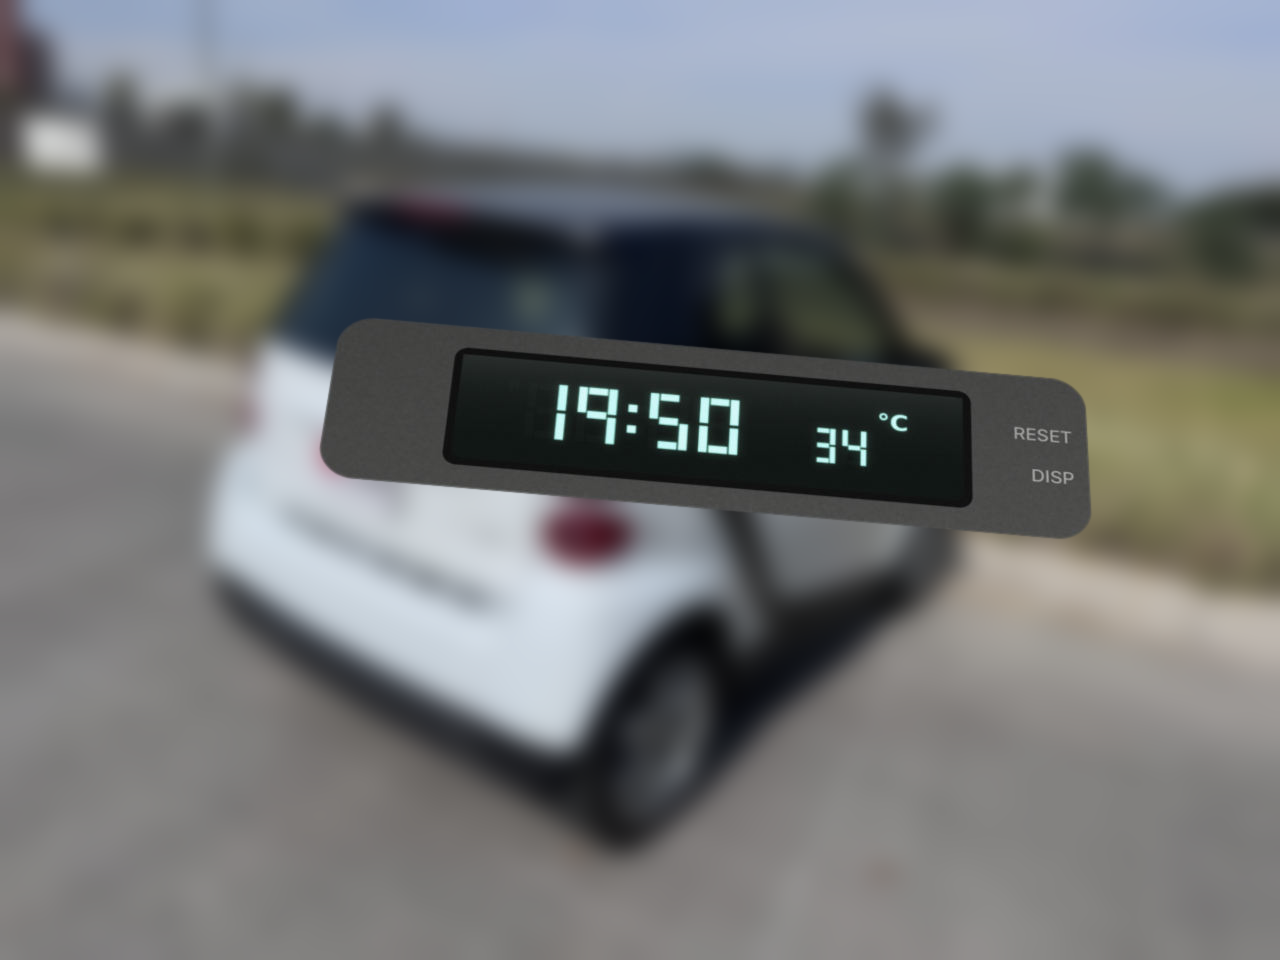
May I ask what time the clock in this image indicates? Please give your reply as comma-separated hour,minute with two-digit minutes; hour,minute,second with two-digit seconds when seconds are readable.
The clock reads 19,50
